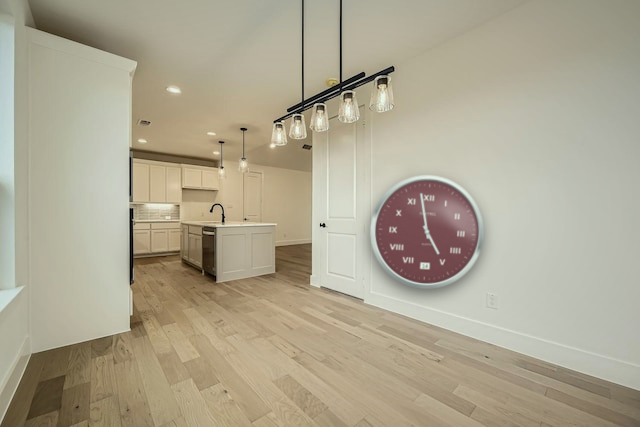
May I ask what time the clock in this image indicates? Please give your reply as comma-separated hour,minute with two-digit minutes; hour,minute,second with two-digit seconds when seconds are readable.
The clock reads 4,58
